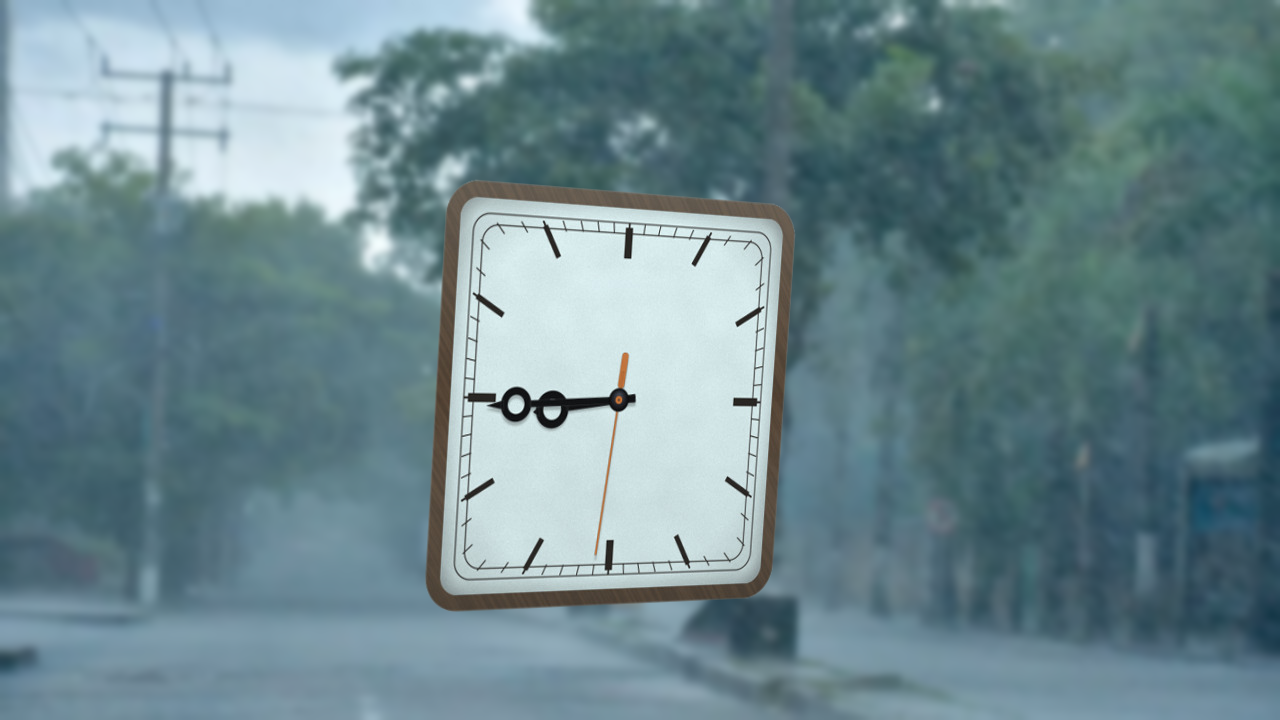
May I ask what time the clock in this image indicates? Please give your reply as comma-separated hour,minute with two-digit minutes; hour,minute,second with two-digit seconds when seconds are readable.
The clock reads 8,44,31
